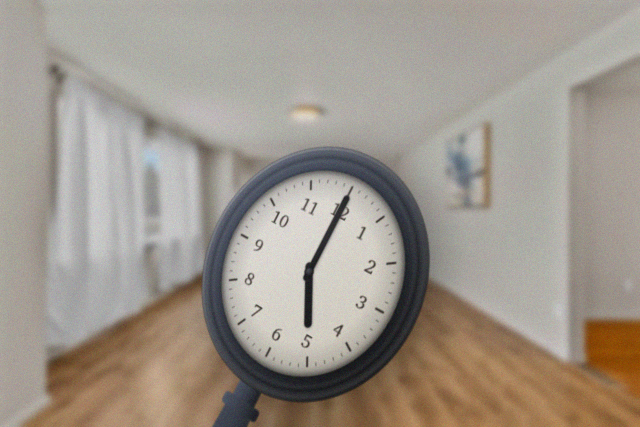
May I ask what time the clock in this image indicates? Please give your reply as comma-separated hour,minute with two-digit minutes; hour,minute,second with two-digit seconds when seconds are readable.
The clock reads 5,00
